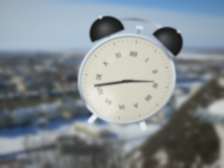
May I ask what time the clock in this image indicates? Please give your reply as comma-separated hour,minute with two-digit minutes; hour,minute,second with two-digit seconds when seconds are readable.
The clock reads 2,42
